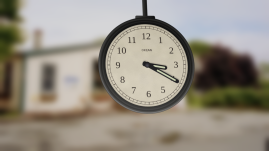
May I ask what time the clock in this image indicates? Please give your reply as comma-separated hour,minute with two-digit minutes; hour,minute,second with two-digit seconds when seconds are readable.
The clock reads 3,20
